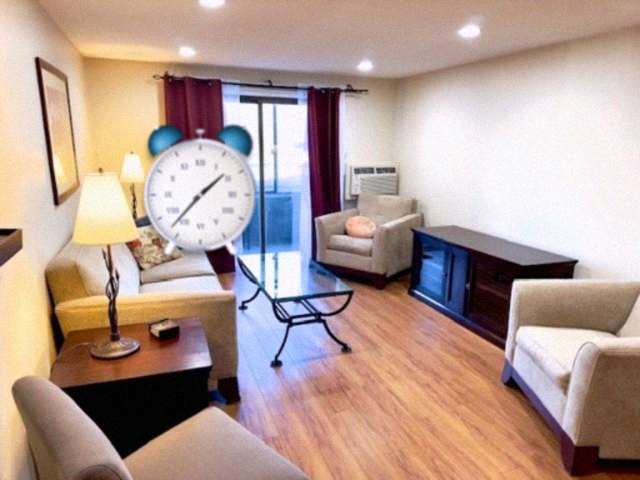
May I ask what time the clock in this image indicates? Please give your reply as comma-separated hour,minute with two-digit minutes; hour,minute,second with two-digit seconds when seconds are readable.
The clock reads 1,37
